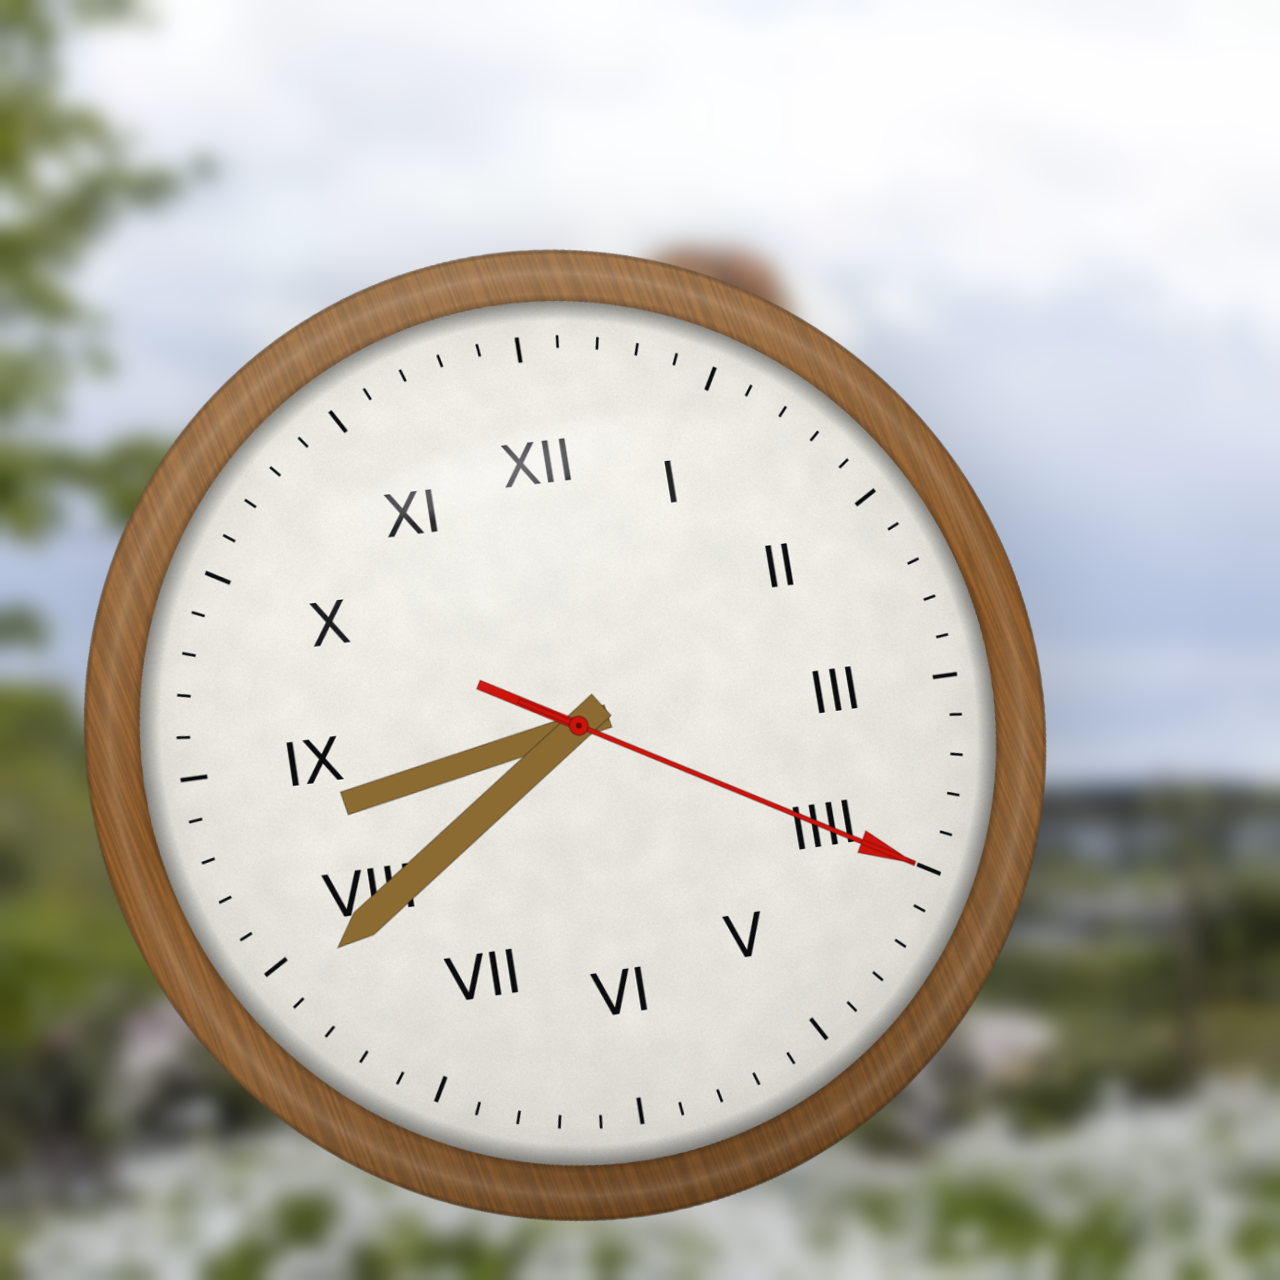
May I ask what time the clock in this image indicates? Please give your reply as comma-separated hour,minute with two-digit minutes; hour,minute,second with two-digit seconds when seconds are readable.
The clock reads 8,39,20
